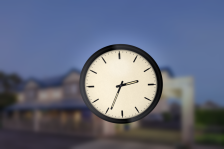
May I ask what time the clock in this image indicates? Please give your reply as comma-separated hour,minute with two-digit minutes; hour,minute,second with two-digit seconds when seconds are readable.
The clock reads 2,34
